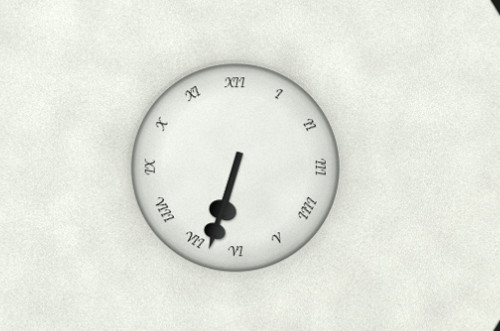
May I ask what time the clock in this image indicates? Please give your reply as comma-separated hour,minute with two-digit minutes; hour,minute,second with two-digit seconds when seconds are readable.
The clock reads 6,33
